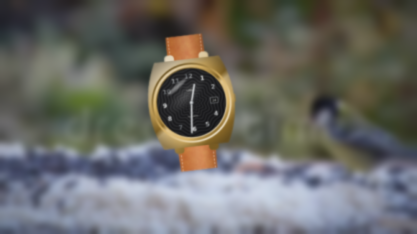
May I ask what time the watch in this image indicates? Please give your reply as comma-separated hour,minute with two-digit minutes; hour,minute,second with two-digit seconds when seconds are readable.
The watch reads 12,31
